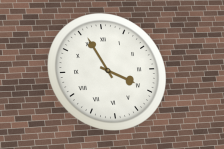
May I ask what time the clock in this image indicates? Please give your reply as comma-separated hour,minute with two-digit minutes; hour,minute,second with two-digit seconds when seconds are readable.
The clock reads 3,56
